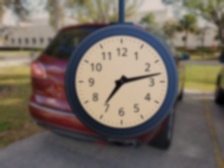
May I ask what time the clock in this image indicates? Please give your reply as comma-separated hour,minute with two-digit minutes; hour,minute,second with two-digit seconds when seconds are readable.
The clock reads 7,13
